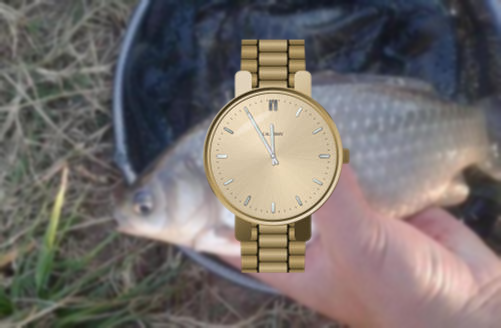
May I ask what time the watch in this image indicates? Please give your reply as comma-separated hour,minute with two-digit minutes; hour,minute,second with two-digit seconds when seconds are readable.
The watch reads 11,55
